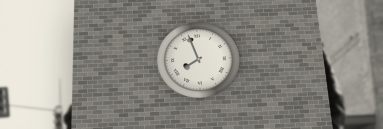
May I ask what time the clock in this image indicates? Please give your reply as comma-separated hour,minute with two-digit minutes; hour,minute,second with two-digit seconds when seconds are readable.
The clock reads 7,57
